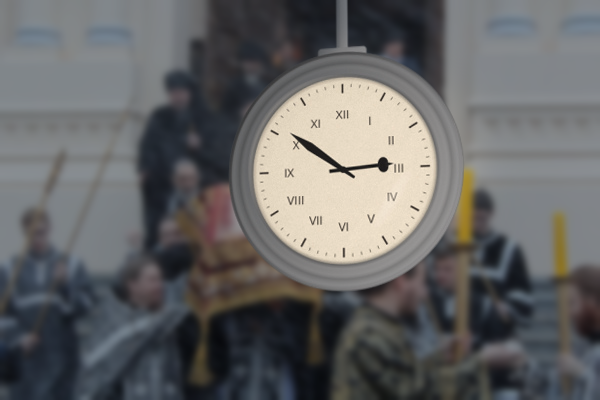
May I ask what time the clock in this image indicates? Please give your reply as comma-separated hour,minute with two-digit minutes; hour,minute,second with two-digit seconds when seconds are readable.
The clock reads 2,51
